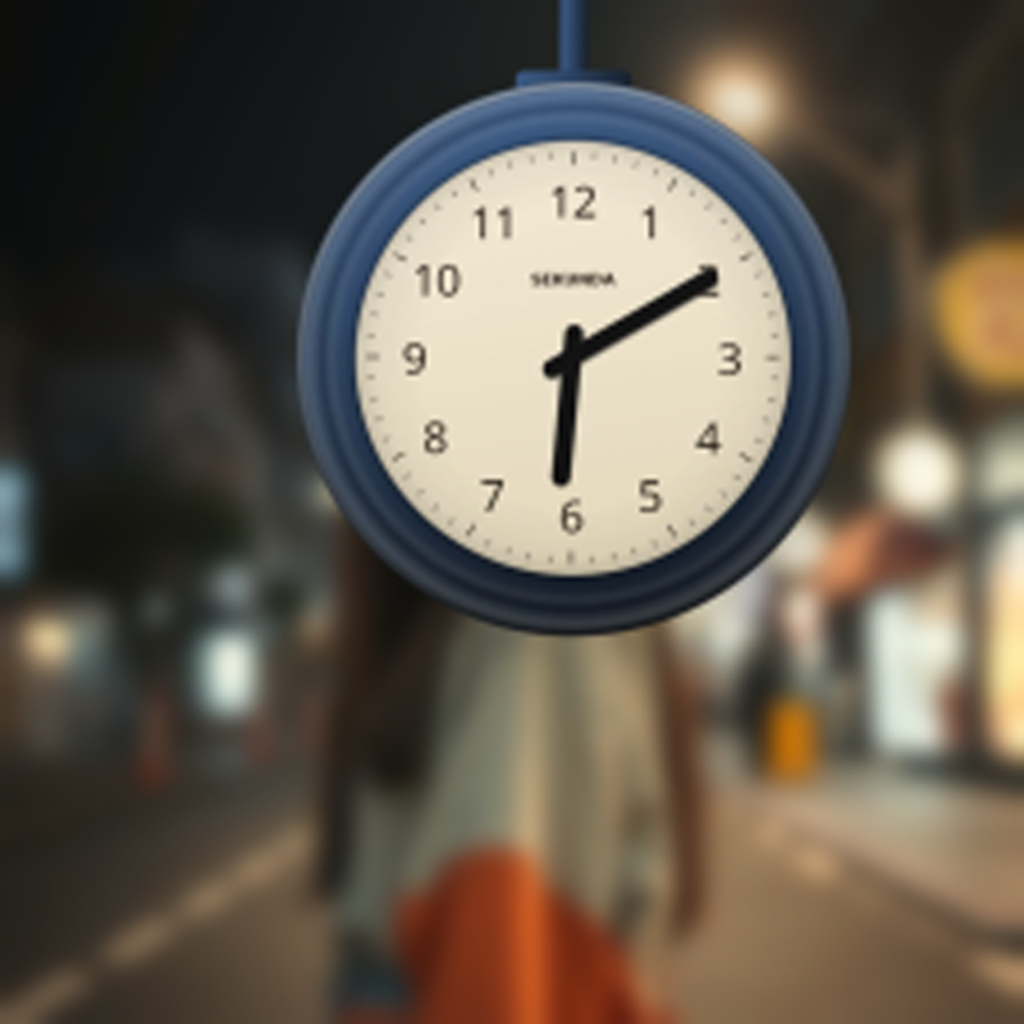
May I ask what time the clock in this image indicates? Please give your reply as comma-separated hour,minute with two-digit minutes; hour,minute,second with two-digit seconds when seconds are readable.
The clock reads 6,10
